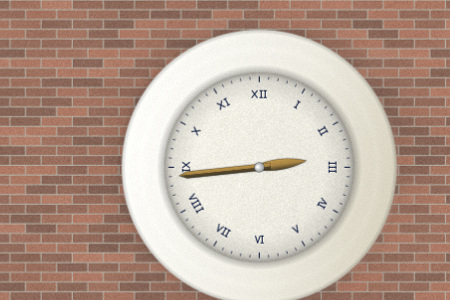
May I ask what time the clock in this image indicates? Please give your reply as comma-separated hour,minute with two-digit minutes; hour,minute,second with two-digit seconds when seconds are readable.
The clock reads 2,44
